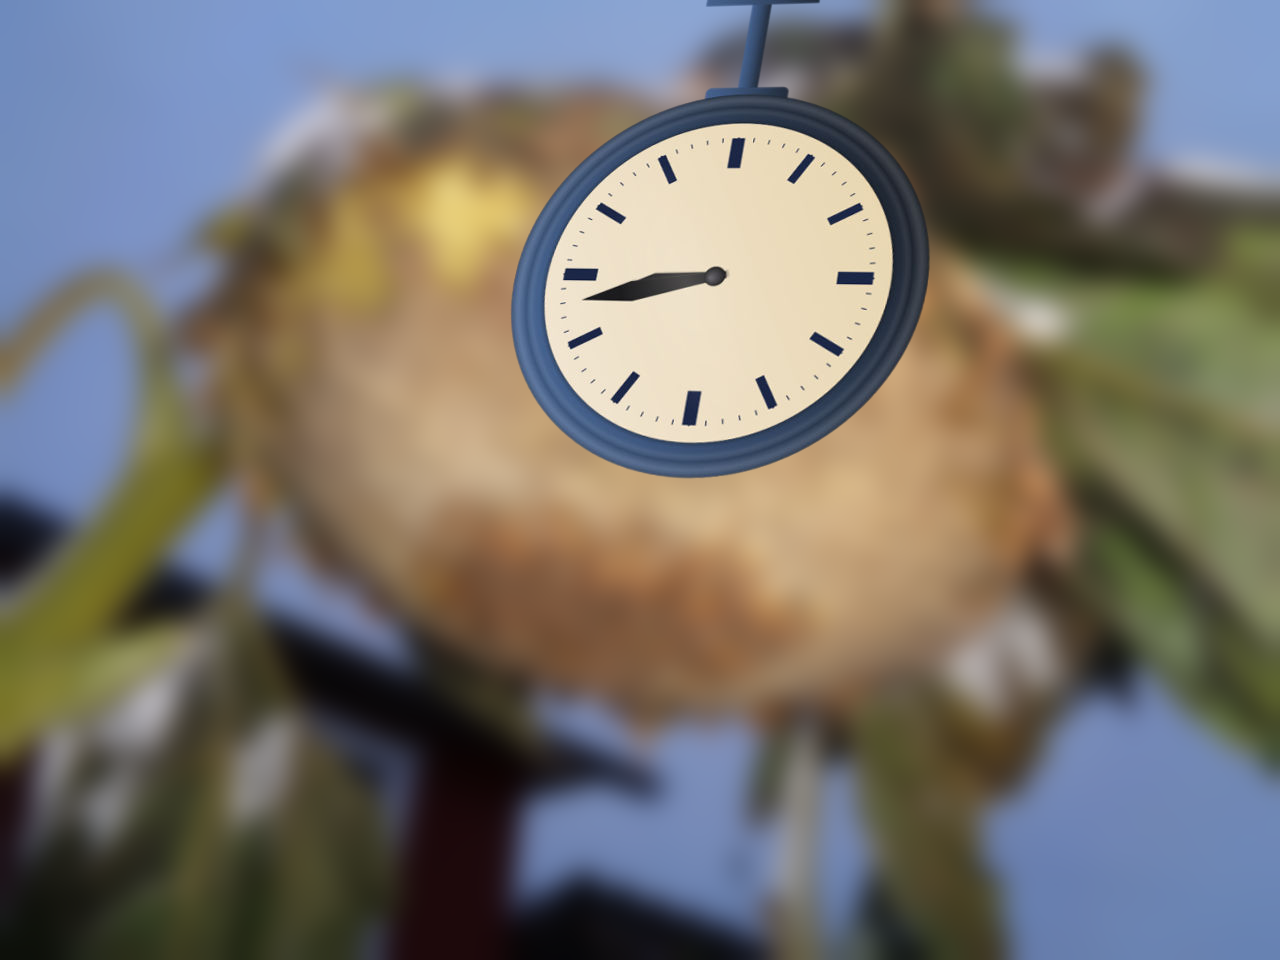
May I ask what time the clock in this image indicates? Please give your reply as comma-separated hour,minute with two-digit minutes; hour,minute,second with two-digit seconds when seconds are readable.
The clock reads 8,43
